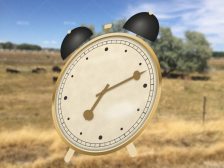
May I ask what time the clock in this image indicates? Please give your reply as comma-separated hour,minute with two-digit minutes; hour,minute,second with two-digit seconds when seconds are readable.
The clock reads 7,12
